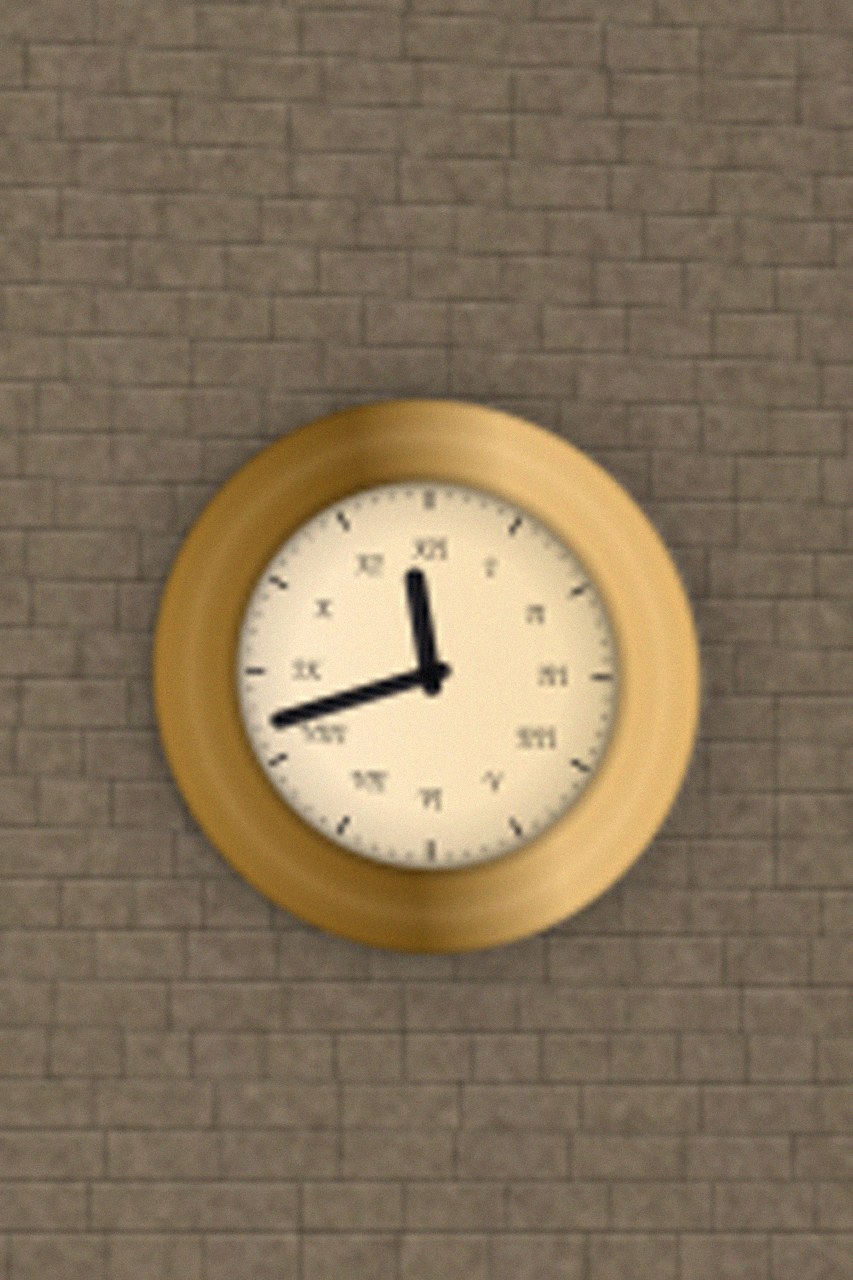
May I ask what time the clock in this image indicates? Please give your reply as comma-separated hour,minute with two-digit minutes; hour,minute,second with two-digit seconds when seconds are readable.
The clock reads 11,42
